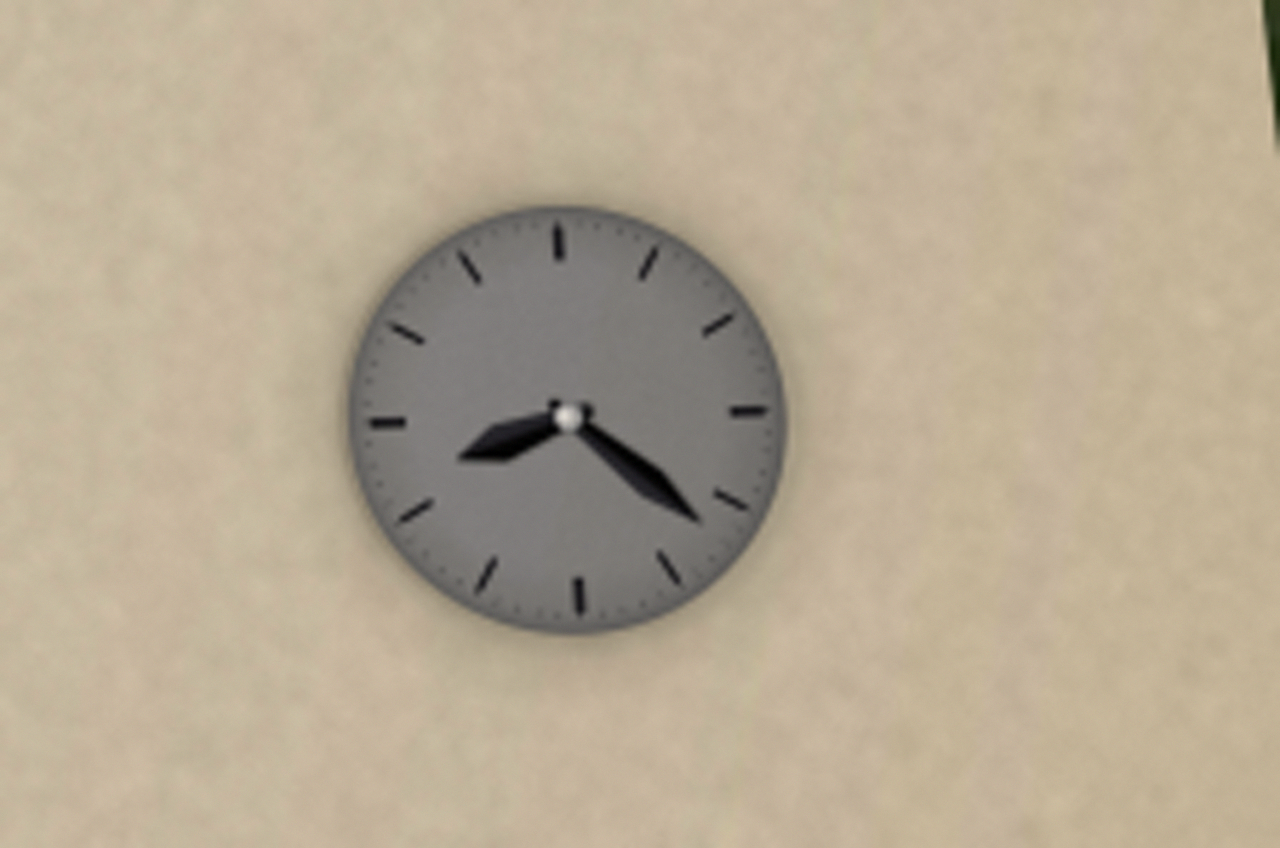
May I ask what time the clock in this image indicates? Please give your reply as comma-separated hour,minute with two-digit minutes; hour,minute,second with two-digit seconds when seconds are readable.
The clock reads 8,22
